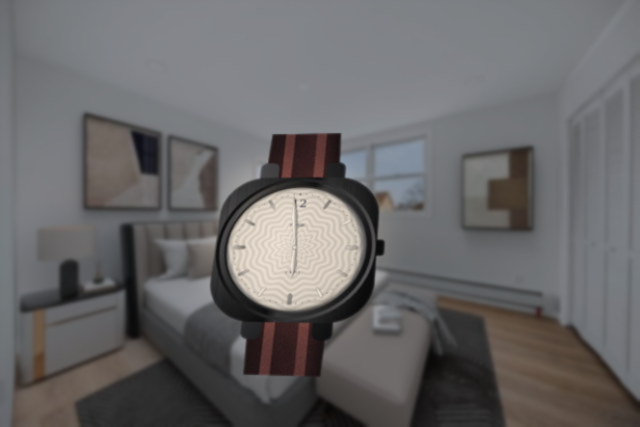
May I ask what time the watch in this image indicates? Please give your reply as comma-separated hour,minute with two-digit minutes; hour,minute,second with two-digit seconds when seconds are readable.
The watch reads 5,59
